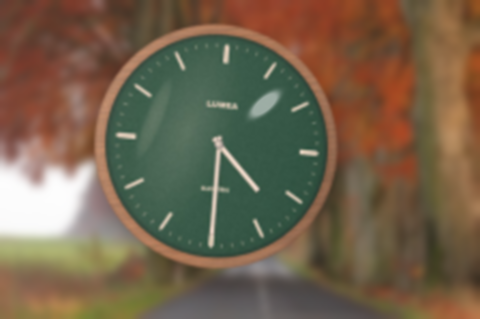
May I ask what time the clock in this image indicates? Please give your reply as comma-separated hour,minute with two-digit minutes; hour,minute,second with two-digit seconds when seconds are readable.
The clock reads 4,30
